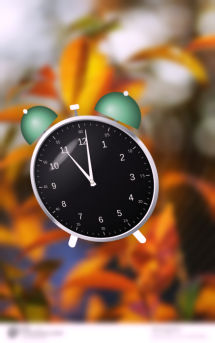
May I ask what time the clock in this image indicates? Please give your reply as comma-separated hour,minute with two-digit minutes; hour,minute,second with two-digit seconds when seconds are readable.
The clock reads 11,01
